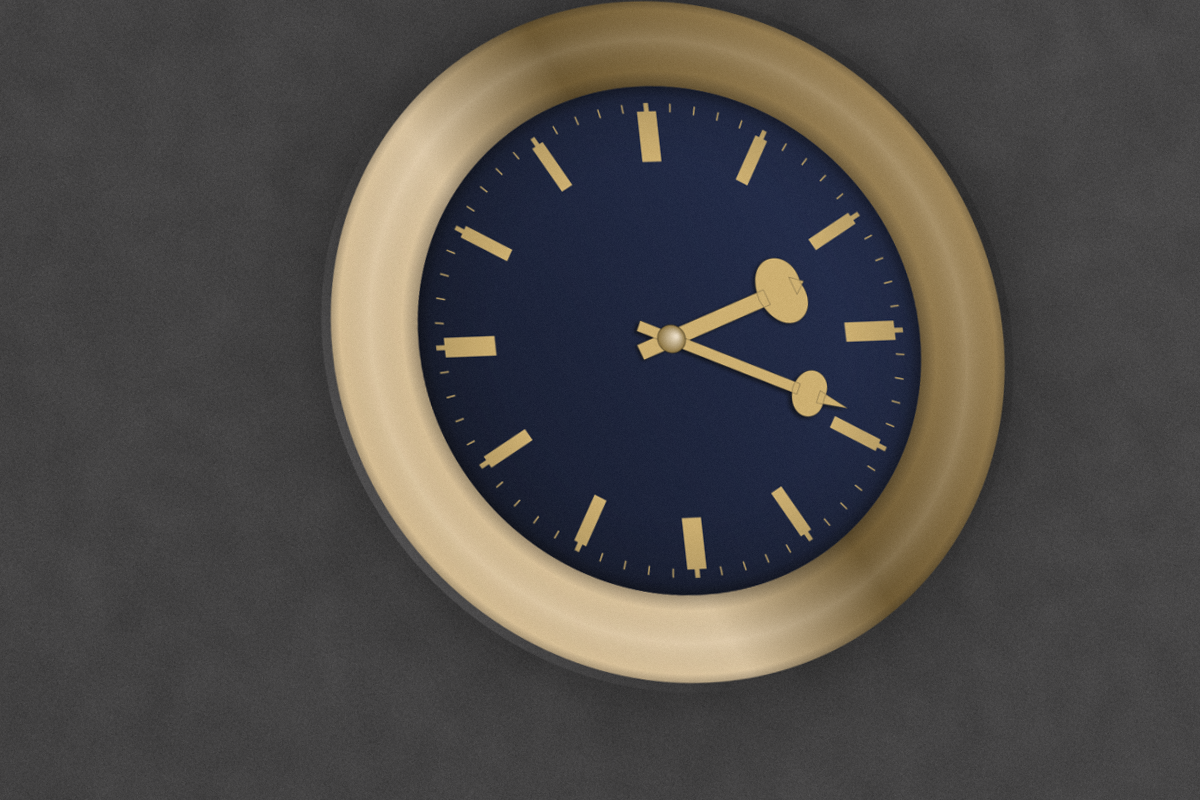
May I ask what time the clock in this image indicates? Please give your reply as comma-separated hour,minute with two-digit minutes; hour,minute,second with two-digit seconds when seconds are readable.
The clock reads 2,19
